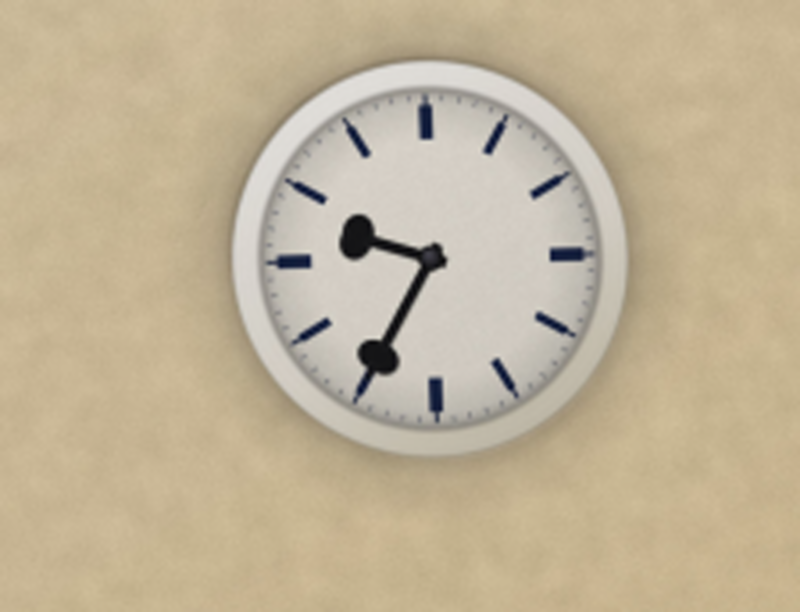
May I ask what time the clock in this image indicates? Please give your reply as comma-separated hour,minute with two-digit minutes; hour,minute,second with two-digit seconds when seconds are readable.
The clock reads 9,35
